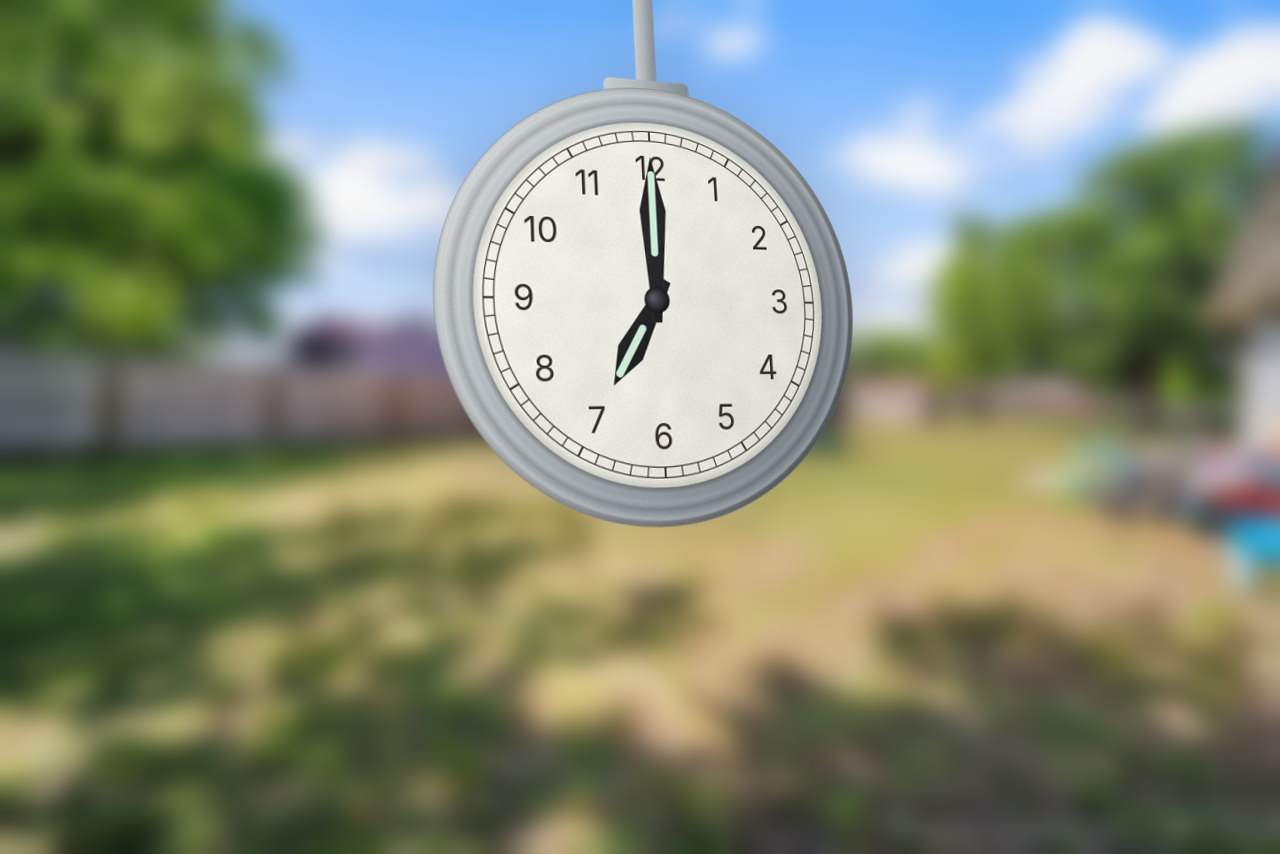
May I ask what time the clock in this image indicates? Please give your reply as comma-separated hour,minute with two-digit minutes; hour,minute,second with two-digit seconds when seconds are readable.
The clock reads 7,00
